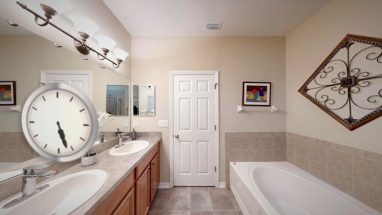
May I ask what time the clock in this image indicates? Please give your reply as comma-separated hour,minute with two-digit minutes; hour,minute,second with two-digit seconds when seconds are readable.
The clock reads 5,27
